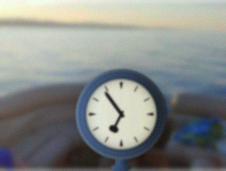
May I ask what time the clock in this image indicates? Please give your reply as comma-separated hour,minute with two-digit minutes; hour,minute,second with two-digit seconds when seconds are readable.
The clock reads 6,54
